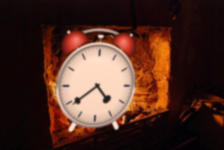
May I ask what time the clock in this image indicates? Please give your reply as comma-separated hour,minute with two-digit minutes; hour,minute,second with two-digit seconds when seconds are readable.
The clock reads 4,39
